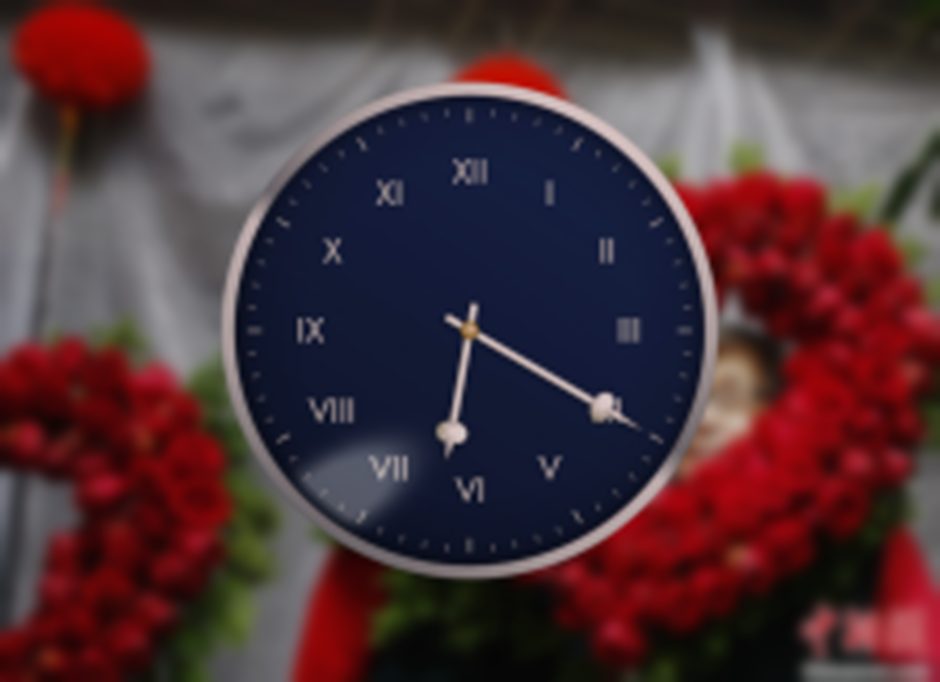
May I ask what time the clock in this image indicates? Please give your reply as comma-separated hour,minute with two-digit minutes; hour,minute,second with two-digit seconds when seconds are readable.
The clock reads 6,20
